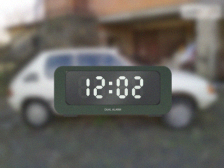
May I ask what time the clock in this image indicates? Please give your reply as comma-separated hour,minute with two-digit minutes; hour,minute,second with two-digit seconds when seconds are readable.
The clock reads 12,02
